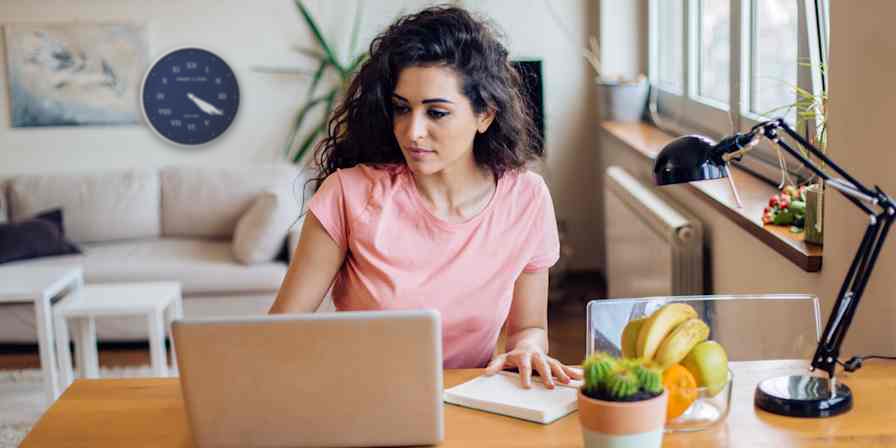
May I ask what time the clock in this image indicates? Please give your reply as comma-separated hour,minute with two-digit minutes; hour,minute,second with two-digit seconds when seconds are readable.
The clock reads 4,20
